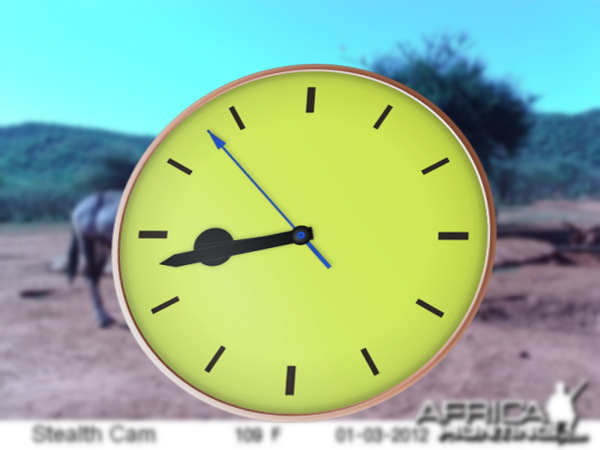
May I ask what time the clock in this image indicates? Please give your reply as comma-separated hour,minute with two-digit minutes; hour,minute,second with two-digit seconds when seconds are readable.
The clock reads 8,42,53
